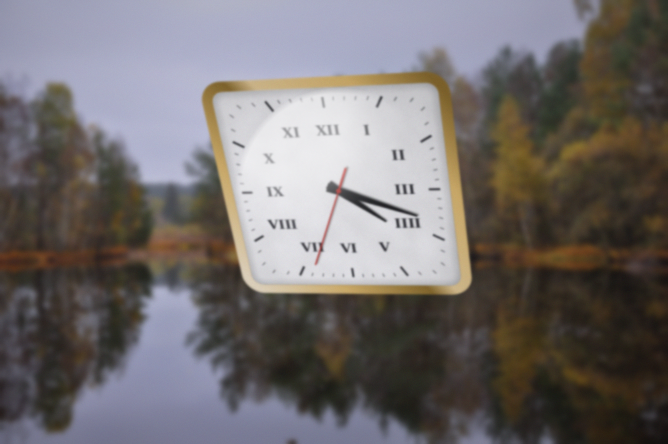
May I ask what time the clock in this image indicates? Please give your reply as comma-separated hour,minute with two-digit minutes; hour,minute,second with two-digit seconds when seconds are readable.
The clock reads 4,18,34
